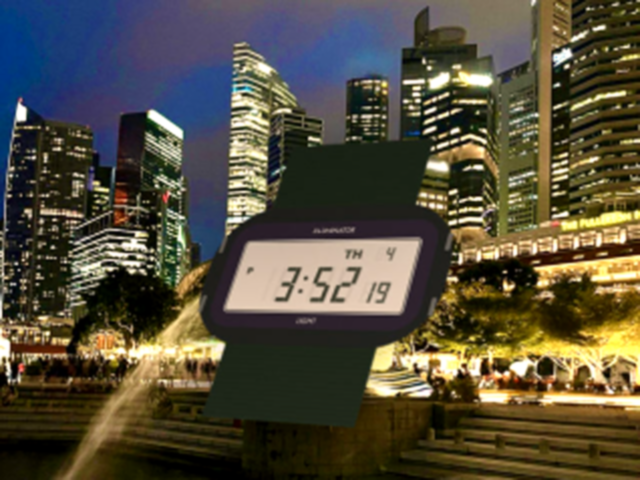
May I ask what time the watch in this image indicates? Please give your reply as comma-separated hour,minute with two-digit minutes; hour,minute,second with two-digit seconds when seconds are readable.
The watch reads 3,52,19
